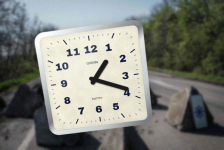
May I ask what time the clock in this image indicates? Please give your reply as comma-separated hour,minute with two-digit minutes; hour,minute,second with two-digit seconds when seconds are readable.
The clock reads 1,19
